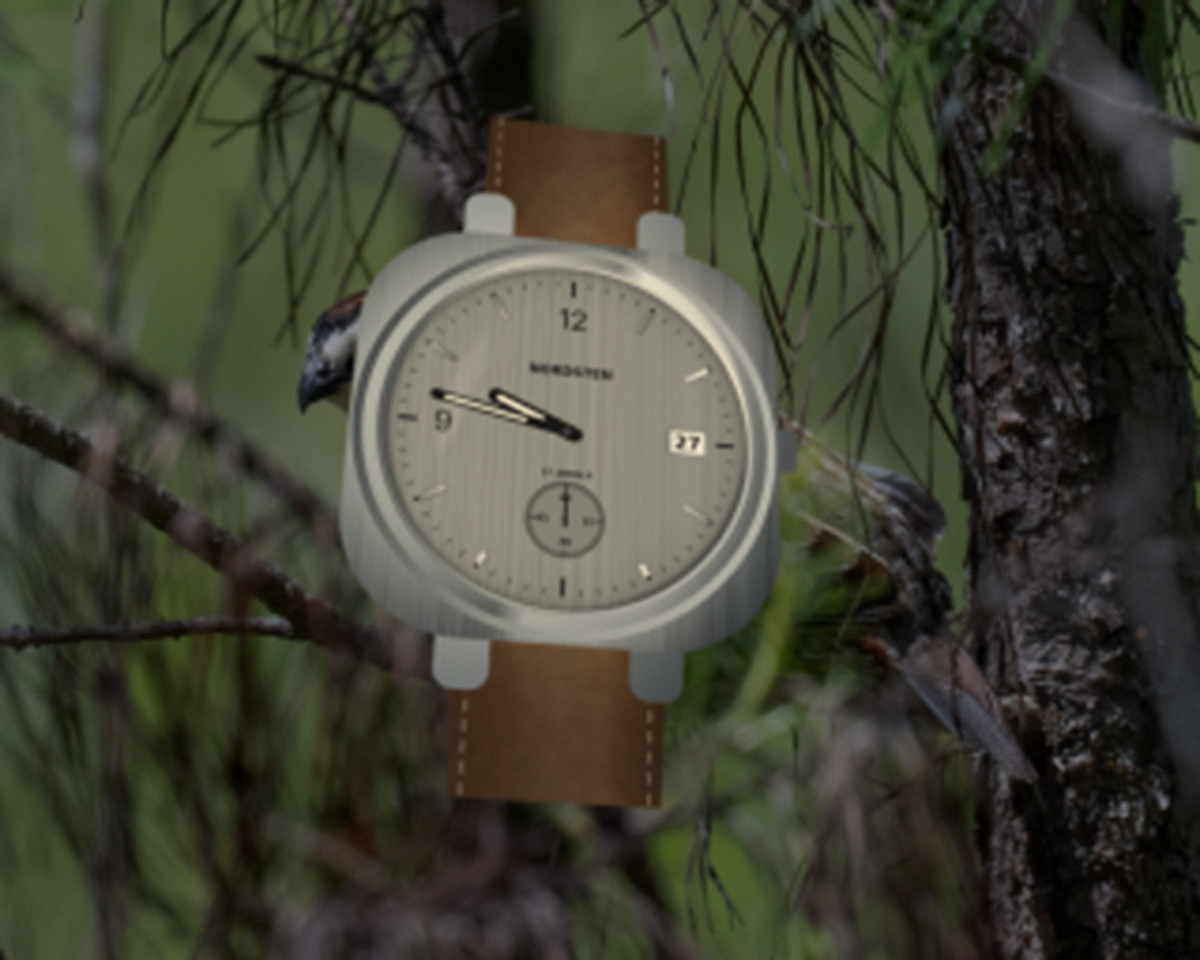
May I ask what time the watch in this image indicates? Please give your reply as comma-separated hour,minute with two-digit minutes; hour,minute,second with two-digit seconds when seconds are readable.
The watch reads 9,47
